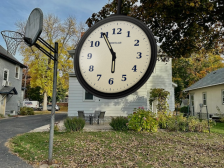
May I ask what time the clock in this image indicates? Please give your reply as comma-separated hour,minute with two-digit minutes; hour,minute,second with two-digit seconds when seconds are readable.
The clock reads 5,55
